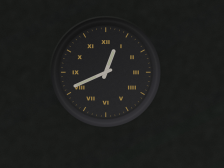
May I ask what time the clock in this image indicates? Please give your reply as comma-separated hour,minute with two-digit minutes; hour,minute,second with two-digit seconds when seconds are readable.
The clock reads 12,41
